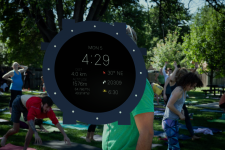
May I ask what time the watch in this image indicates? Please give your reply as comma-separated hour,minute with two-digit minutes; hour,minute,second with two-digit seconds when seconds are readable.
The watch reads 4,29
